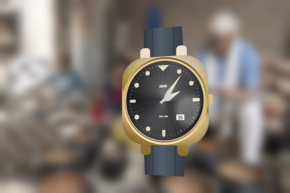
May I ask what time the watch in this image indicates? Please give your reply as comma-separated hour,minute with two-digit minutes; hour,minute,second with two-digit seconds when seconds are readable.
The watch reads 2,06
